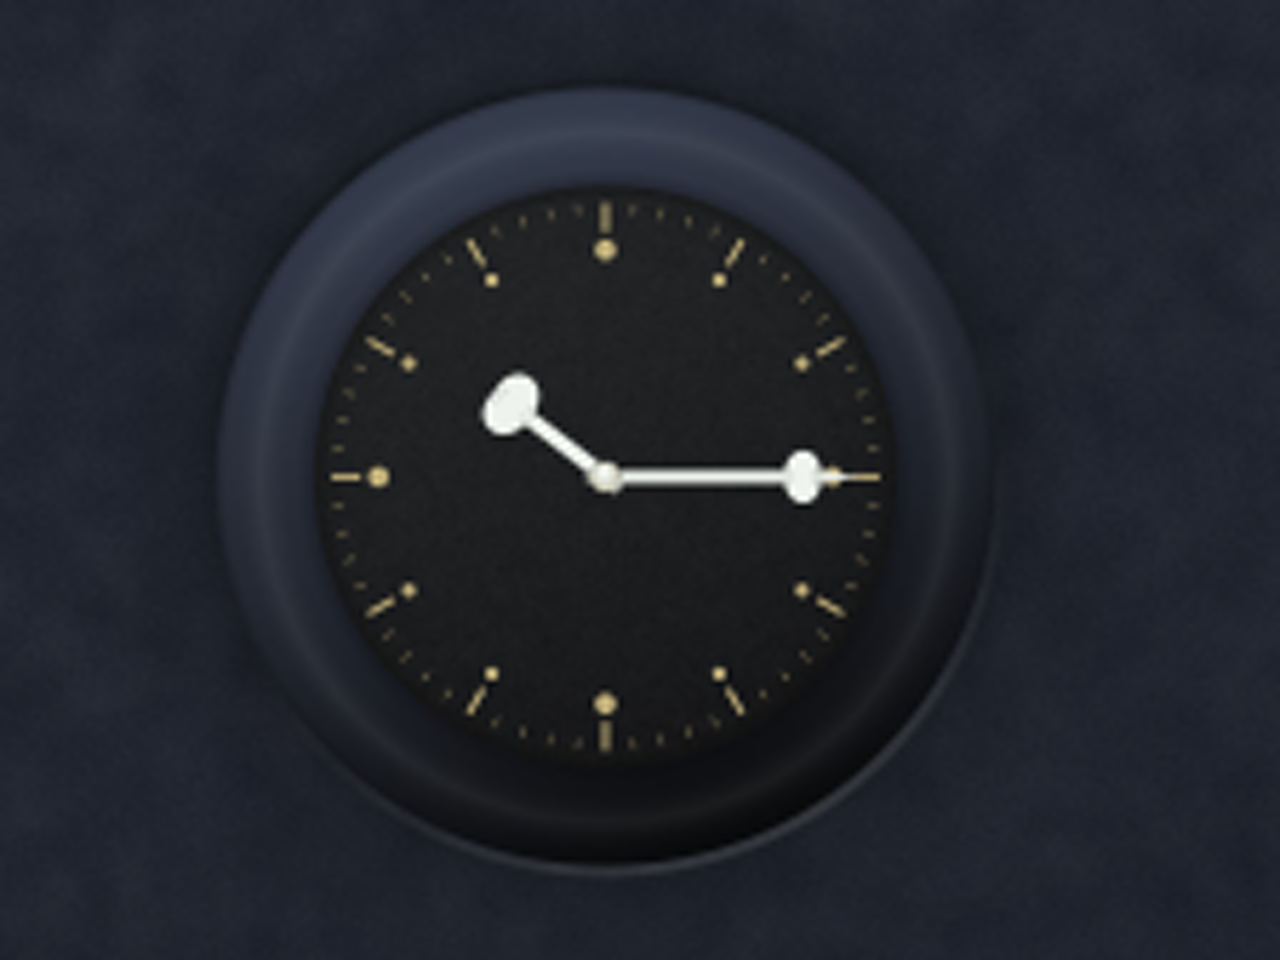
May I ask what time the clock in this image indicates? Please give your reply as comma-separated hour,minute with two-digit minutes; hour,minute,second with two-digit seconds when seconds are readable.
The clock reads 10,15
